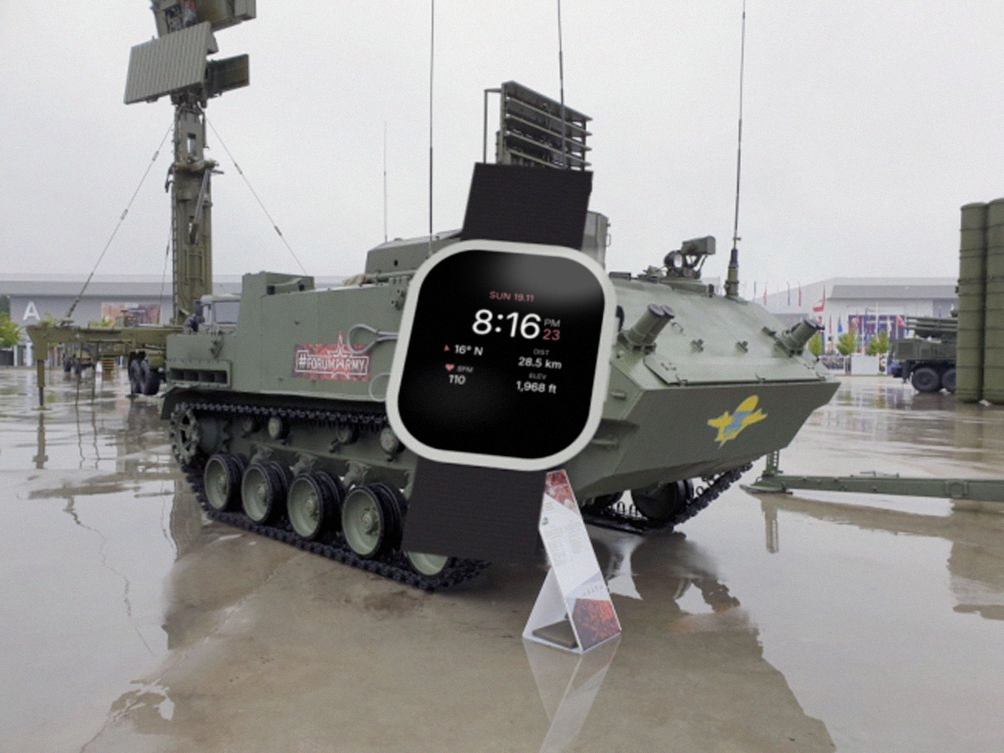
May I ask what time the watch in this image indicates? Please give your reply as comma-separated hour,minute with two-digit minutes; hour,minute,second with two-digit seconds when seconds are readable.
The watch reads 8,16,23
